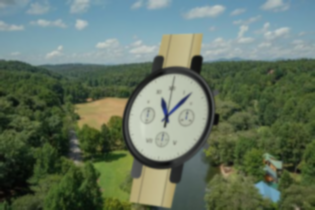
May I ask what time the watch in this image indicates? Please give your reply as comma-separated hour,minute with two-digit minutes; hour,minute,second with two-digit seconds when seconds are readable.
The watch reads 11,07
